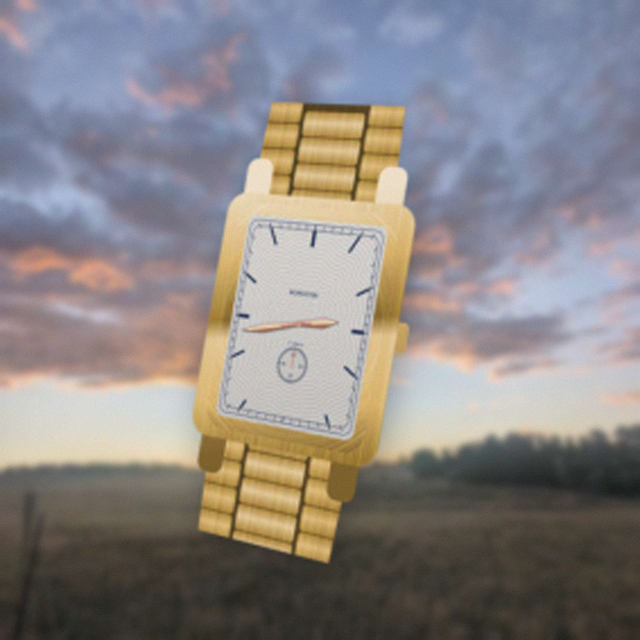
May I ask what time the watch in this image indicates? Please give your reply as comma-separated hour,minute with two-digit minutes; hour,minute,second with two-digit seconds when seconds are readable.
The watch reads 2,43
